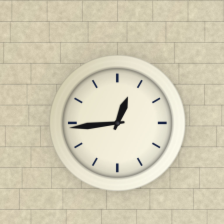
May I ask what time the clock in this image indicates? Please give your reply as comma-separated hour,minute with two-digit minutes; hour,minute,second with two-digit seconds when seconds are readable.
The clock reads 12,44
